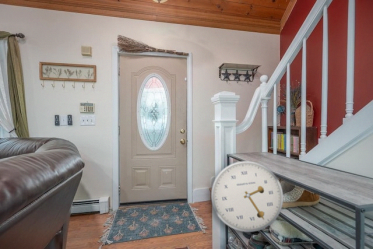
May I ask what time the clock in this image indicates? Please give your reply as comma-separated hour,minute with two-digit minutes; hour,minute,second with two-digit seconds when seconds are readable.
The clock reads 2,26
